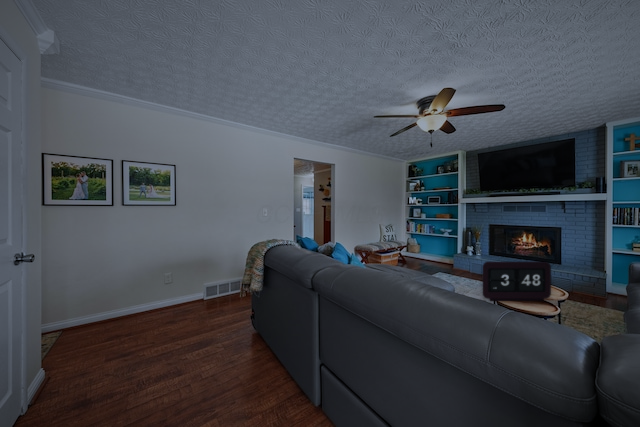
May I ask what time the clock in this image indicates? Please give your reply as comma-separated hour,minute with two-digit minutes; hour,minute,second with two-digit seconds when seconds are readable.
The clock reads 3,48
